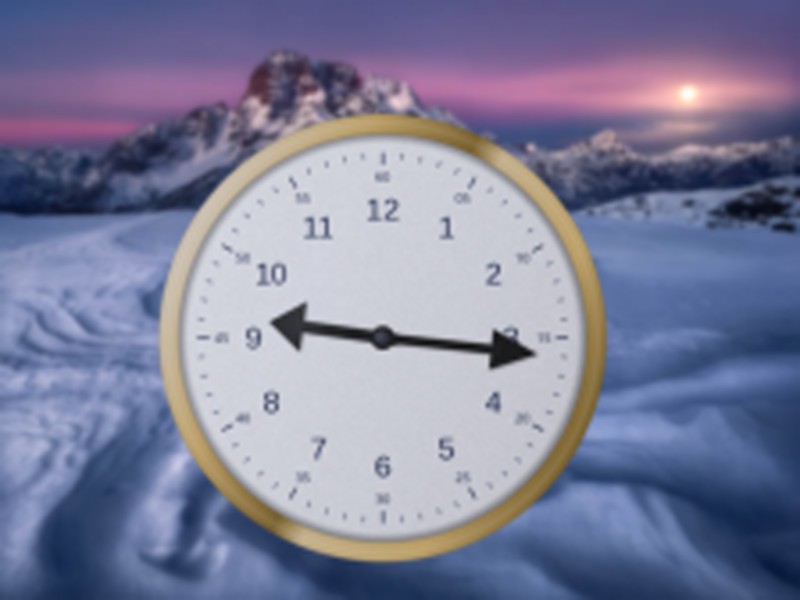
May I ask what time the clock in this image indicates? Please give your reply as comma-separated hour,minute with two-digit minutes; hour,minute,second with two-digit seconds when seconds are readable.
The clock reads 9,16
